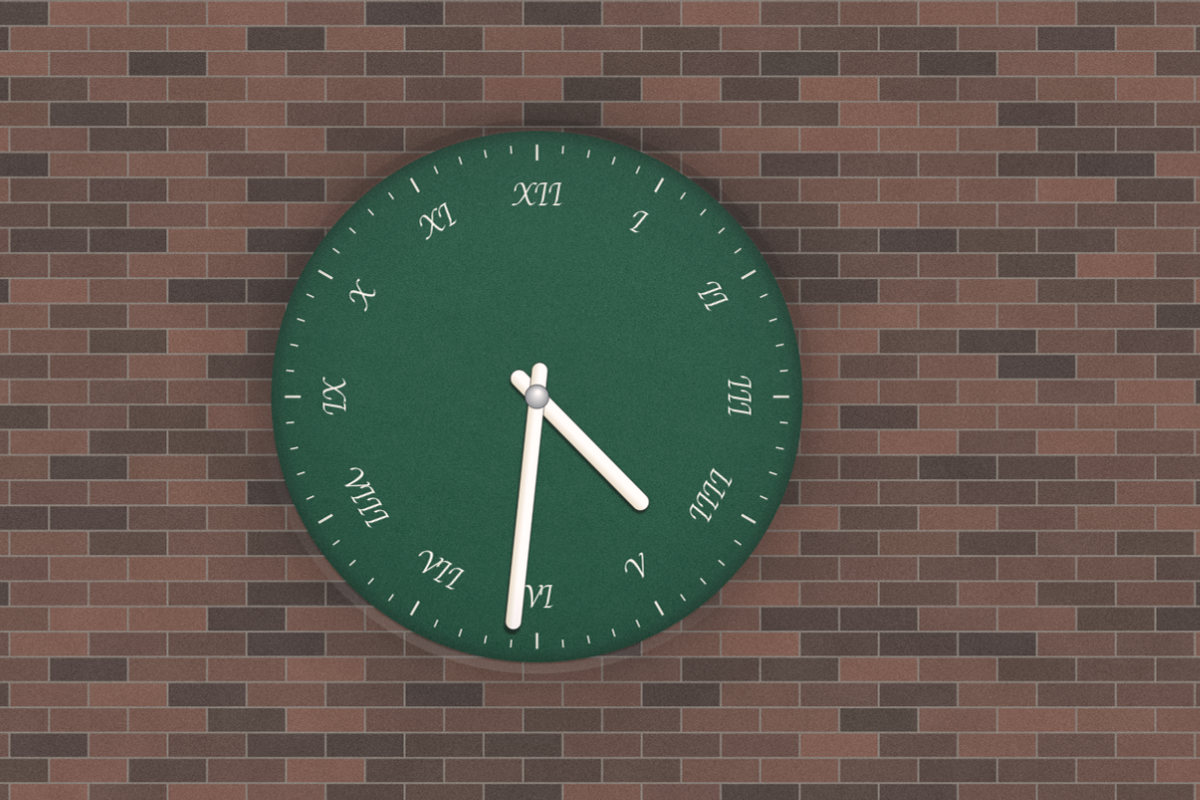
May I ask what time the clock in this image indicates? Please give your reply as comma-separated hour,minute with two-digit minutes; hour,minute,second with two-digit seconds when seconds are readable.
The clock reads 4,31
